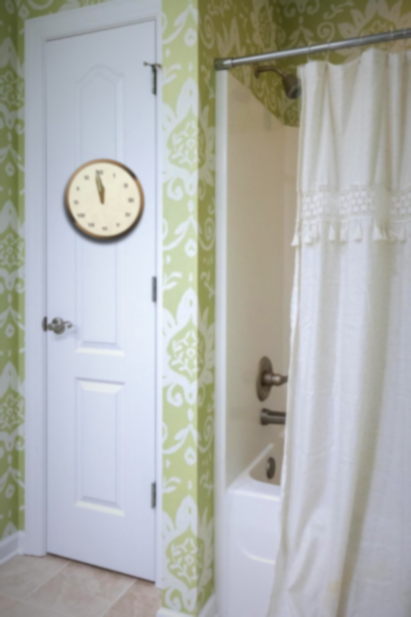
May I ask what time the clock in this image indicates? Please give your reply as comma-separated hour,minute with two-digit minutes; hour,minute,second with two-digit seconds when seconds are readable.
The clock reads 11,59
